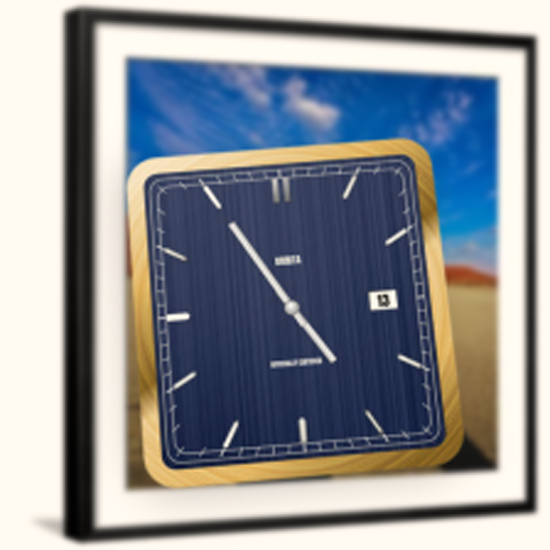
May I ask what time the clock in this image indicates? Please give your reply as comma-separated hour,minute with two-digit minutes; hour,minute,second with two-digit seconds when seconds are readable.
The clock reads 4,55
